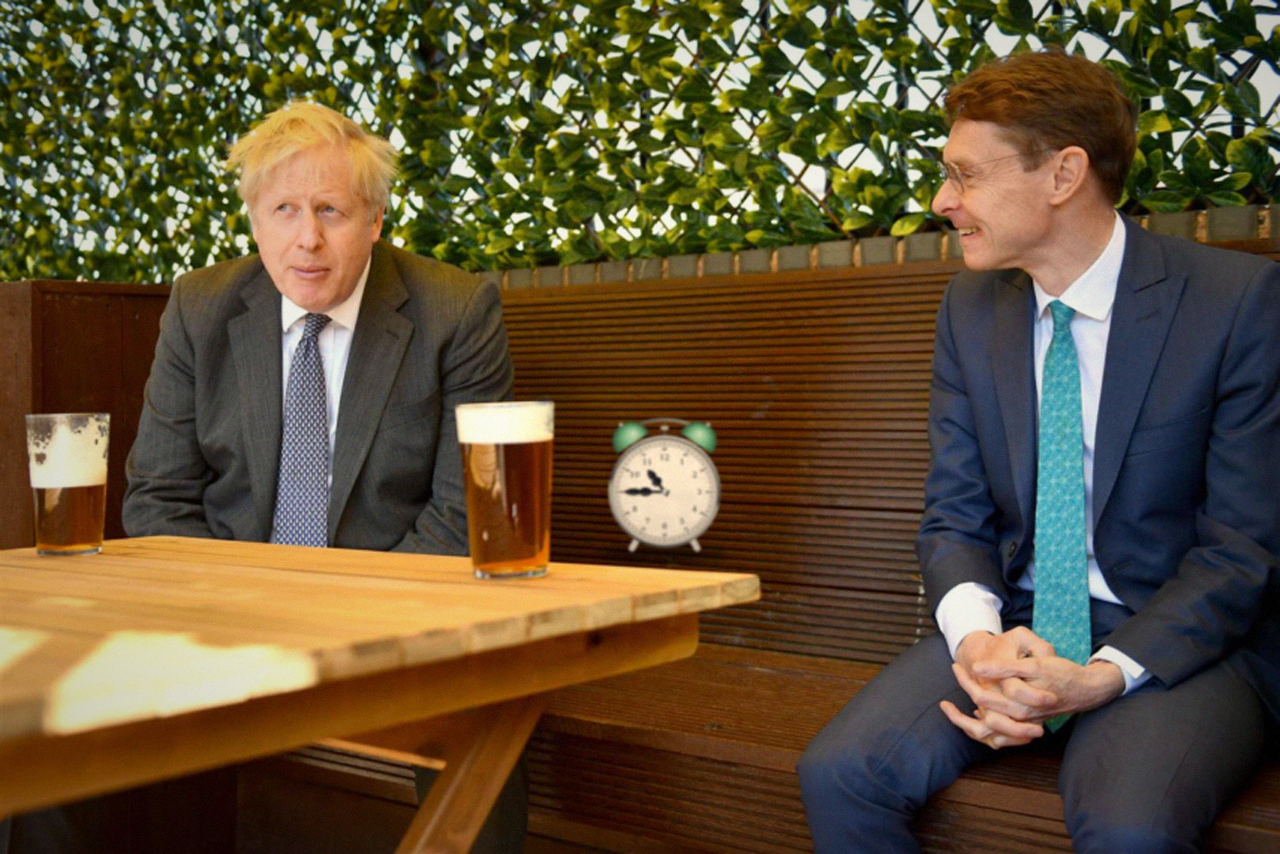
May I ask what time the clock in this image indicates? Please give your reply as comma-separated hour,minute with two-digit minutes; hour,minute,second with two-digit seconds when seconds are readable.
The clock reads 10,45
